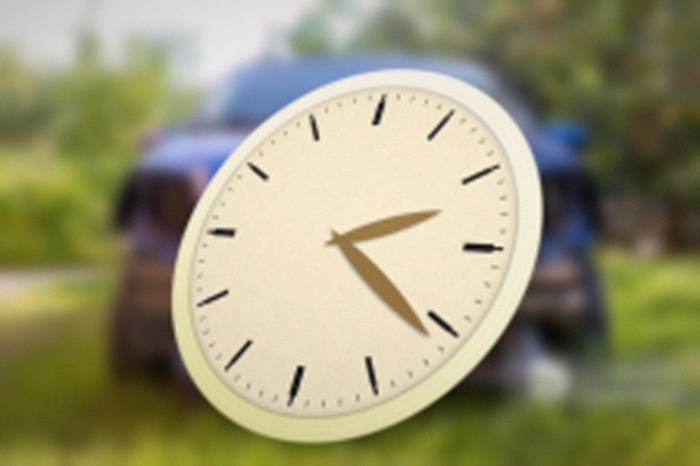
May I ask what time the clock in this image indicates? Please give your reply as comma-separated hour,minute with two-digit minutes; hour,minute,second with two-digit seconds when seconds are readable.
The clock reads 2,21
